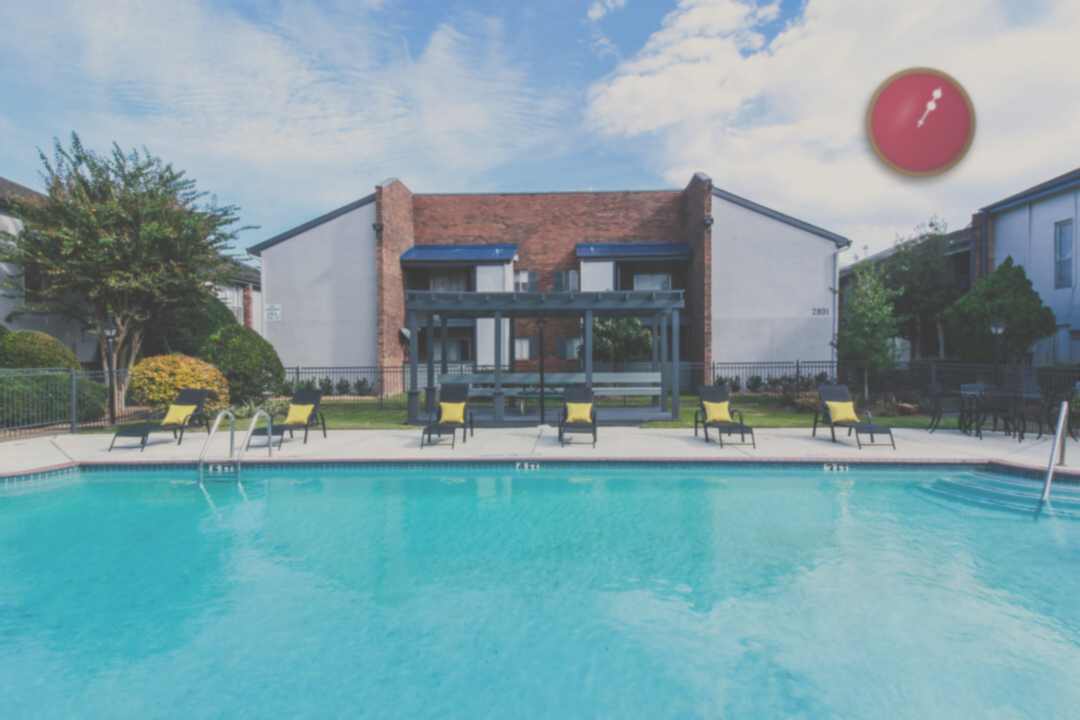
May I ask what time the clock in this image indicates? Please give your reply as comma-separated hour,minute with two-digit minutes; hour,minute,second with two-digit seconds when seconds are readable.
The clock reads 1,05
